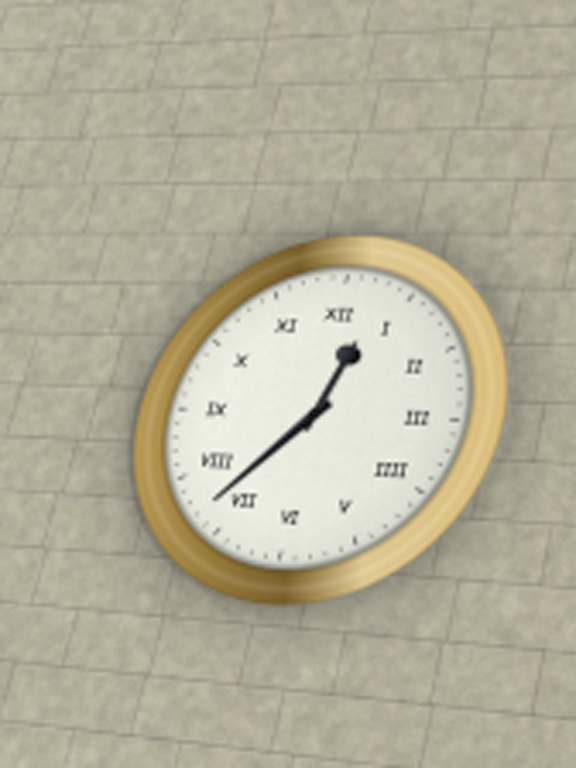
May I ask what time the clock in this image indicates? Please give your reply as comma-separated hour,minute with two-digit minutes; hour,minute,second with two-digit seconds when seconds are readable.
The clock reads 12,37
